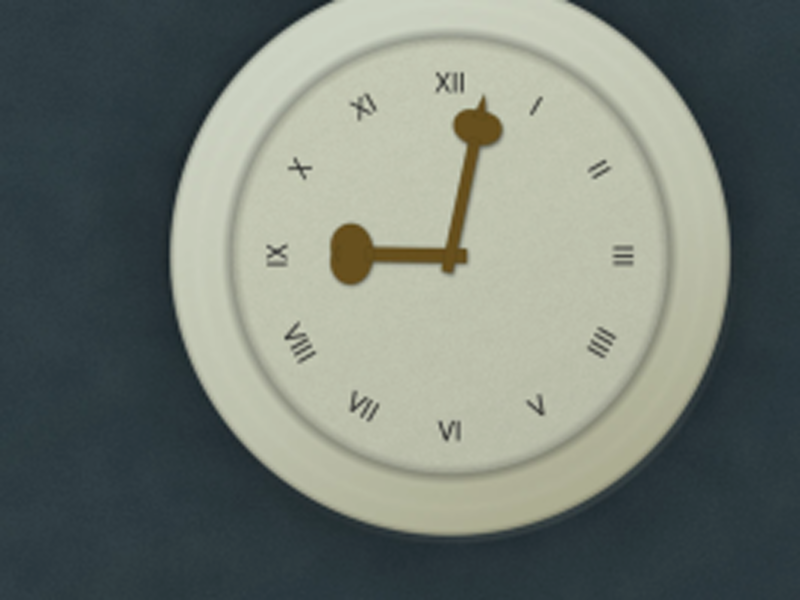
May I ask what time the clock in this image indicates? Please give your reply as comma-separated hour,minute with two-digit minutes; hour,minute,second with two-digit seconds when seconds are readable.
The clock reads 9,02
